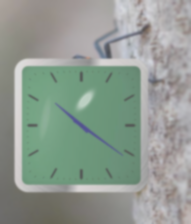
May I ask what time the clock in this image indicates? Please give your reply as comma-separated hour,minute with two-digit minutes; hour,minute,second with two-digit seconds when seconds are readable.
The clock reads 10,21
